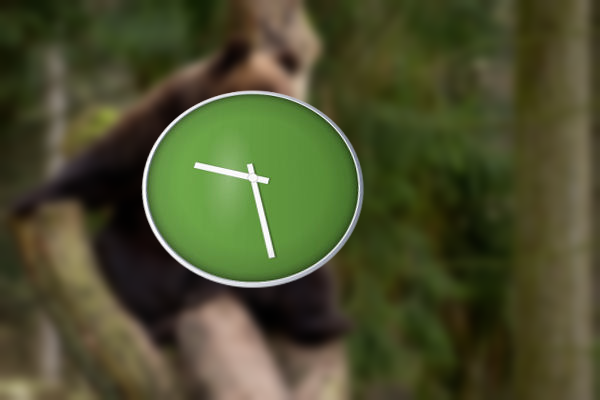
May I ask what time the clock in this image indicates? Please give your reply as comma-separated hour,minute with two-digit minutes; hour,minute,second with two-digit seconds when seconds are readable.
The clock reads 9,28
